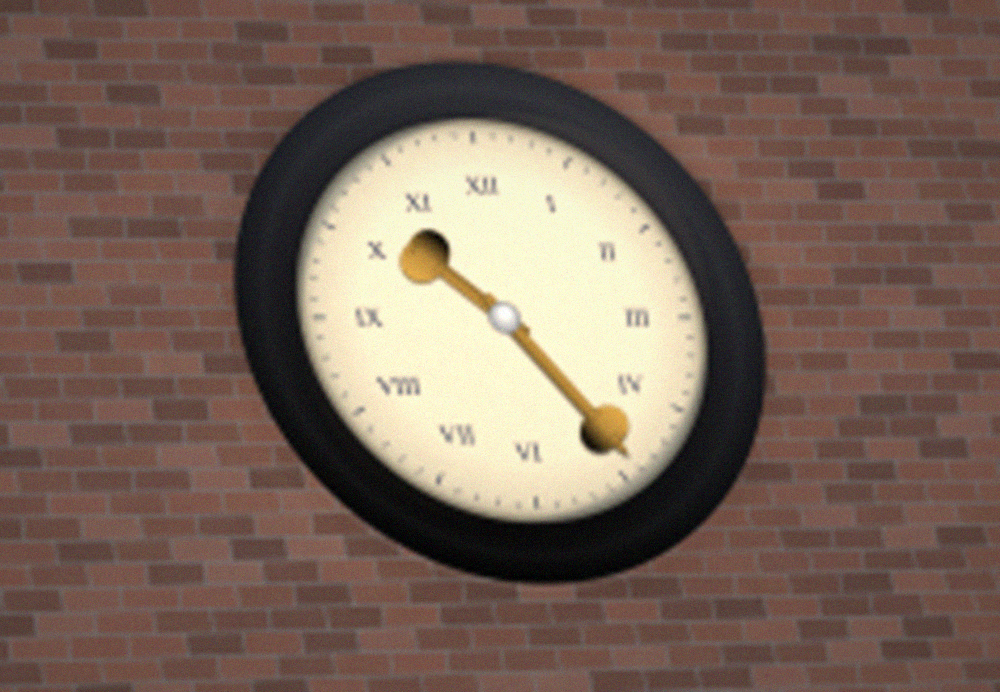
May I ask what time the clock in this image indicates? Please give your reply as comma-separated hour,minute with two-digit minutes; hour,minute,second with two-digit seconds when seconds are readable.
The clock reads 10,24
